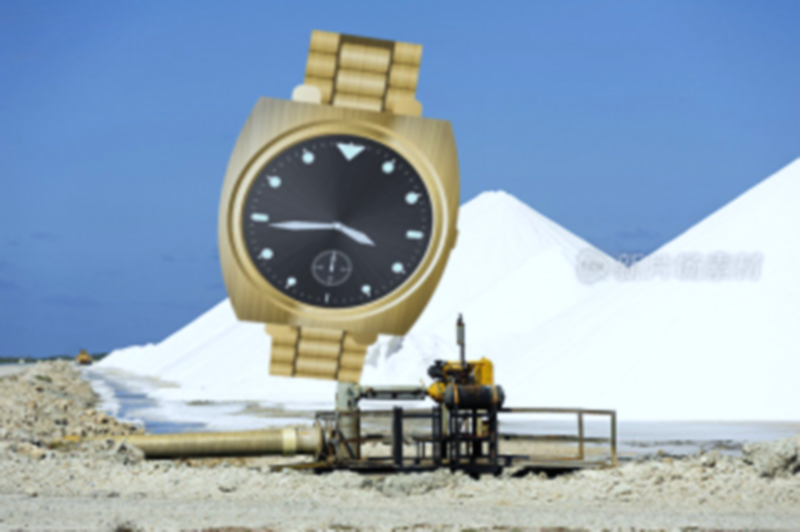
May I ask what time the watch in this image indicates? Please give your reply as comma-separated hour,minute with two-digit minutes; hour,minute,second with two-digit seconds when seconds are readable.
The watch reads 3,44
